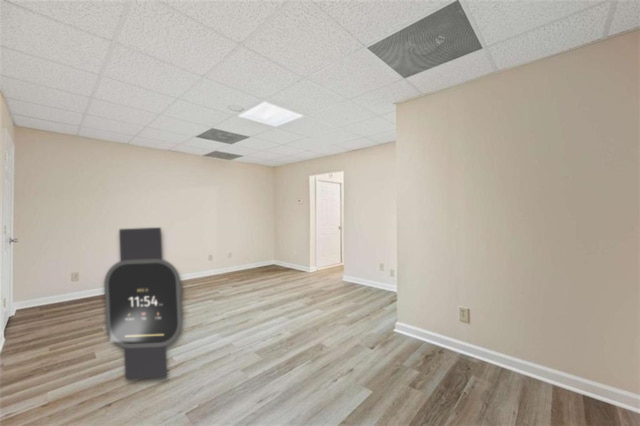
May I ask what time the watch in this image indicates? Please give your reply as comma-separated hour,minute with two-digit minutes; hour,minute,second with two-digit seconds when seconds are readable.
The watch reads 11,54
